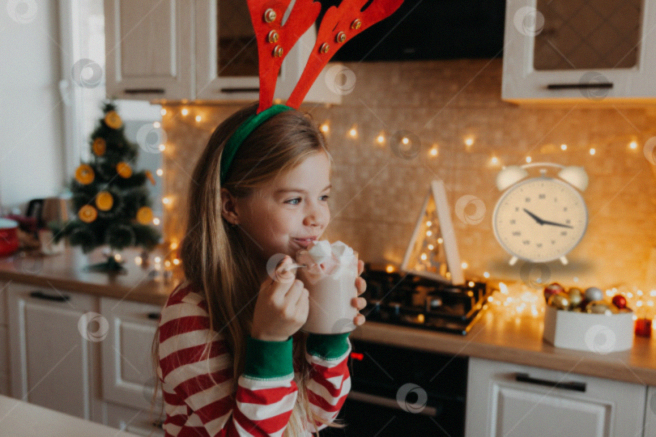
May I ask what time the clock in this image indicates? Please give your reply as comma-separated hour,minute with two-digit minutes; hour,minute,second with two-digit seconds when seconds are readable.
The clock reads 10,17
